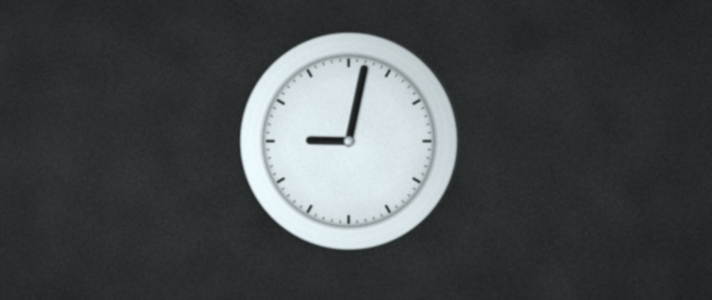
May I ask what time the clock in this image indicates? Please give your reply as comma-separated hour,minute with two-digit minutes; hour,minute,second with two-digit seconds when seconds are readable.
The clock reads 9,02
